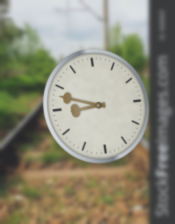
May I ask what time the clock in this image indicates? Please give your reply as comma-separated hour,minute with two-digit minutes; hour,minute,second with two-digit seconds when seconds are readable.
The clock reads 8,48
